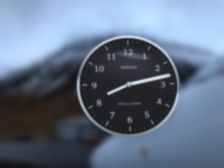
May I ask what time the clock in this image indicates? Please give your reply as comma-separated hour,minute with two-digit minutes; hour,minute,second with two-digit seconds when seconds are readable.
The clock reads 8,13
